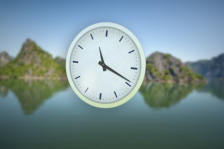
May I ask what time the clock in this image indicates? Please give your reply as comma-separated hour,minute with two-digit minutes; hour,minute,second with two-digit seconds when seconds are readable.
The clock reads 11,19
